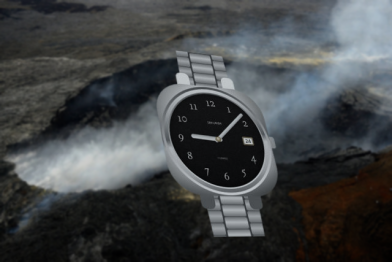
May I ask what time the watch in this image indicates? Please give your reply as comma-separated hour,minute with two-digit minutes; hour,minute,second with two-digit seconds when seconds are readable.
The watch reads 9,08
